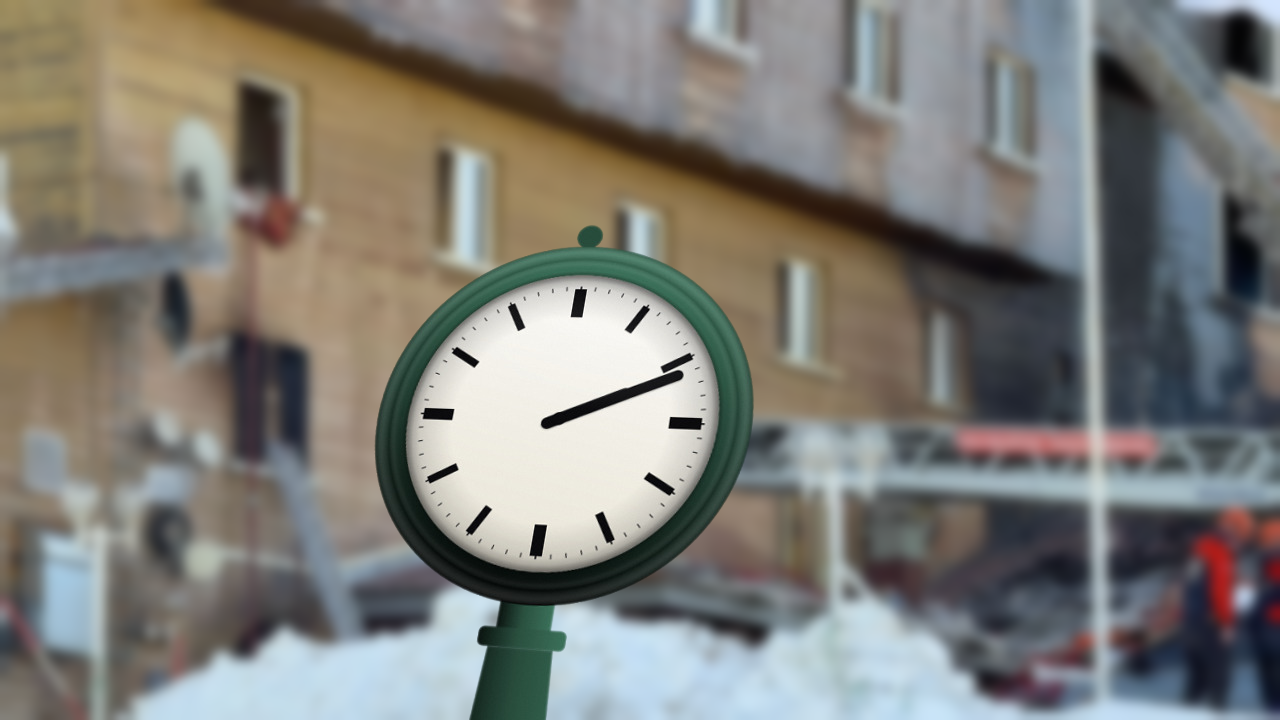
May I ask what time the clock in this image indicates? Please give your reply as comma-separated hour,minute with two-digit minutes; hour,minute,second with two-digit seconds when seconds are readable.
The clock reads 2,11
